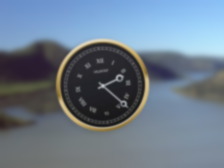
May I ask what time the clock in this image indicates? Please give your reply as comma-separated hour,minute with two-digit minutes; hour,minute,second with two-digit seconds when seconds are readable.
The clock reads 2,23
